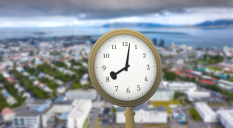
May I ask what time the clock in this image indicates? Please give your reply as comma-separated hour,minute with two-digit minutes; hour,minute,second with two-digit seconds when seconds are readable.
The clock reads 8,02
